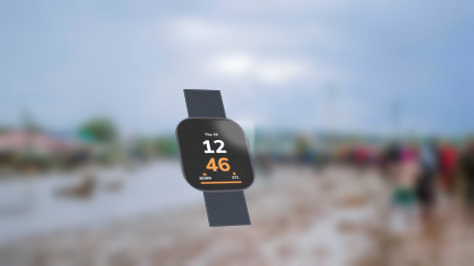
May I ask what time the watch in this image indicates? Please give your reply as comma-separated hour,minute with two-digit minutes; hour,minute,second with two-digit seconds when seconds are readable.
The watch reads 12,46
